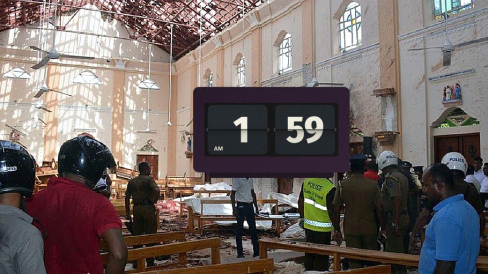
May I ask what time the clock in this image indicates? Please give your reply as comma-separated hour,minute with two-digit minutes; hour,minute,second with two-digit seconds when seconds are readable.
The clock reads 1,59
